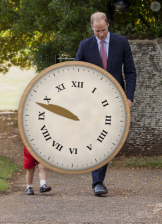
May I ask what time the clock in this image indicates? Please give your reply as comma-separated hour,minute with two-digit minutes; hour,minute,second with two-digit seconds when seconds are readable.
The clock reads 9,48
